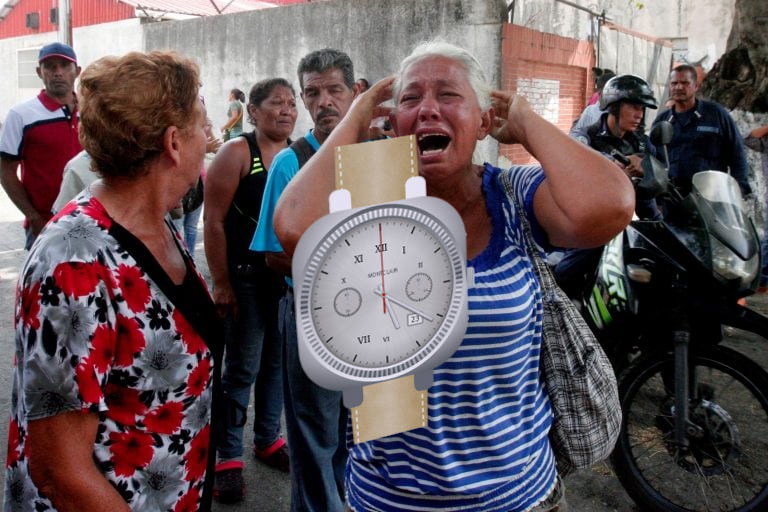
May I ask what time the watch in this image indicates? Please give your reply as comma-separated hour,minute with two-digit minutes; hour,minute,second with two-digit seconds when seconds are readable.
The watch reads 5,21
